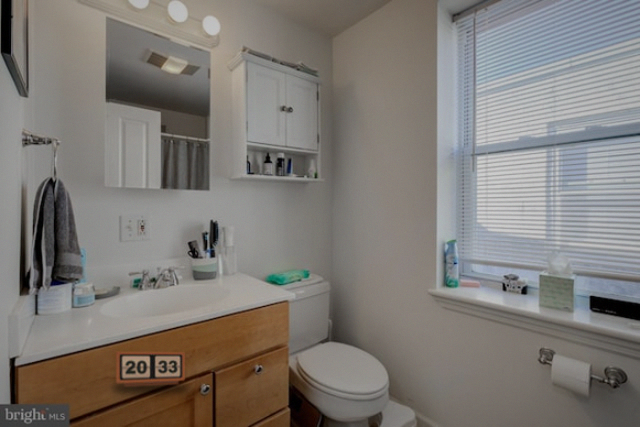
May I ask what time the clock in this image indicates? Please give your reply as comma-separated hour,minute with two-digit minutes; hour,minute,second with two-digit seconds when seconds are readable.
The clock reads 20,33
